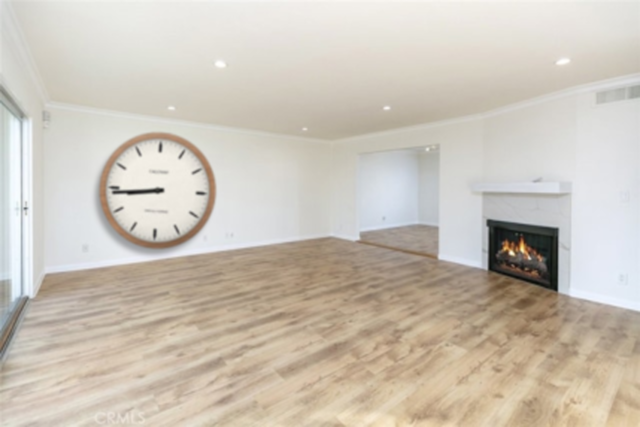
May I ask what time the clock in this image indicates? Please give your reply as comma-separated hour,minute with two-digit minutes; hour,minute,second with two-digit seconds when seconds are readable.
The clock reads 8,44
